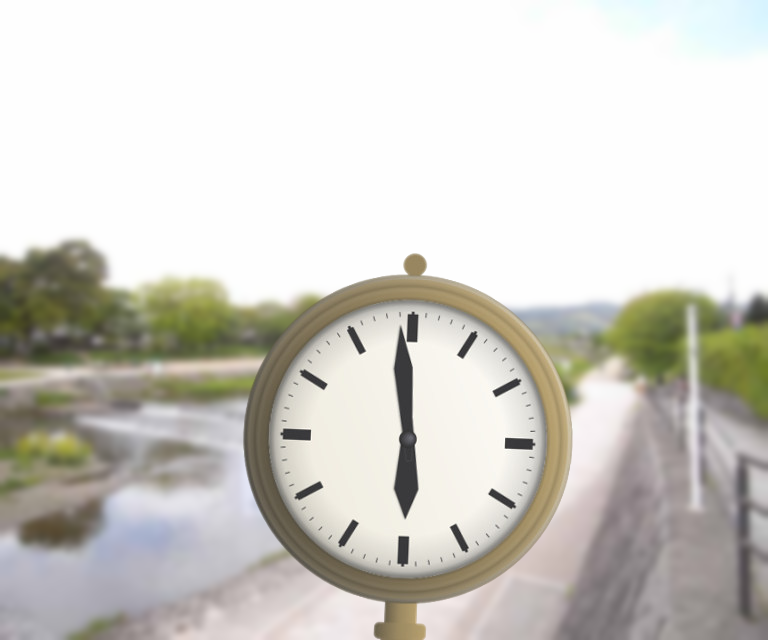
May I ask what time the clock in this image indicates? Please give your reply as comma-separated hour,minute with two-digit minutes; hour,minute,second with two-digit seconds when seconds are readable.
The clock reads 5,59
